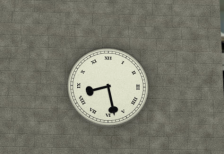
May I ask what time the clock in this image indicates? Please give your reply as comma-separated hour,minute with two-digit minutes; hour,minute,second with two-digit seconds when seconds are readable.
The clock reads 8,28
